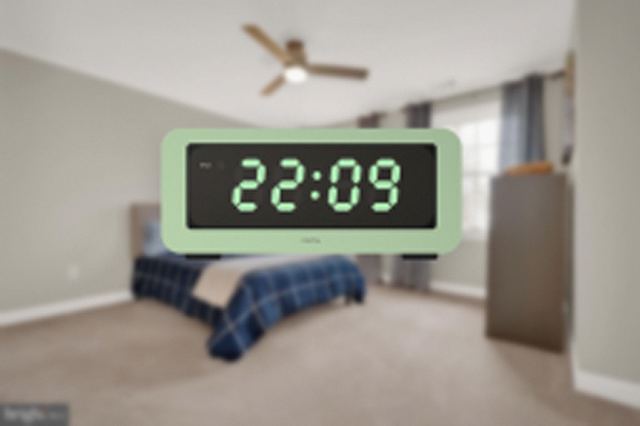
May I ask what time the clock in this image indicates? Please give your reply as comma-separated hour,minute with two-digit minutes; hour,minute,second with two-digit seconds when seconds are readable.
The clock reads 22,09
